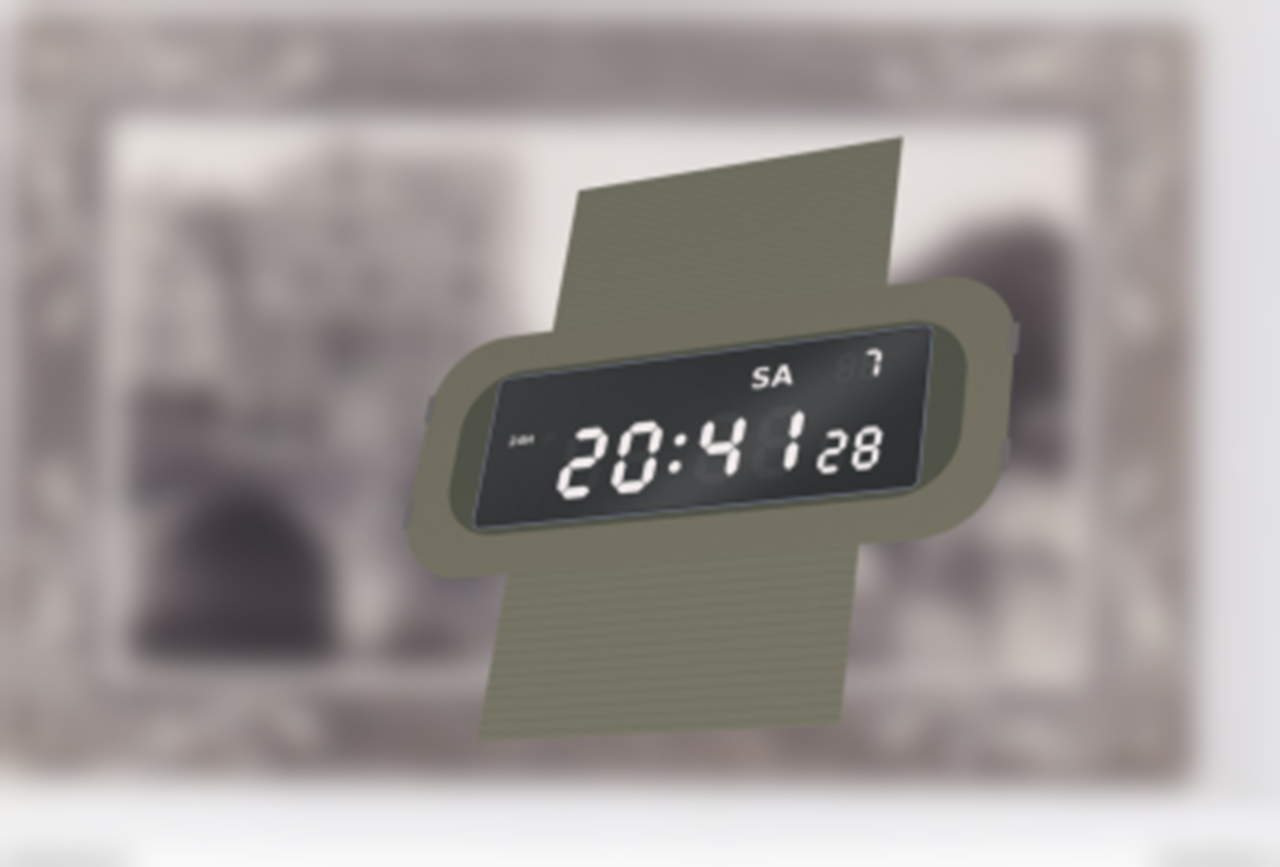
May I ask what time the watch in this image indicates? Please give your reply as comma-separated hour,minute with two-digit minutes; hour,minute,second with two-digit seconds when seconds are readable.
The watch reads 20,41,28
